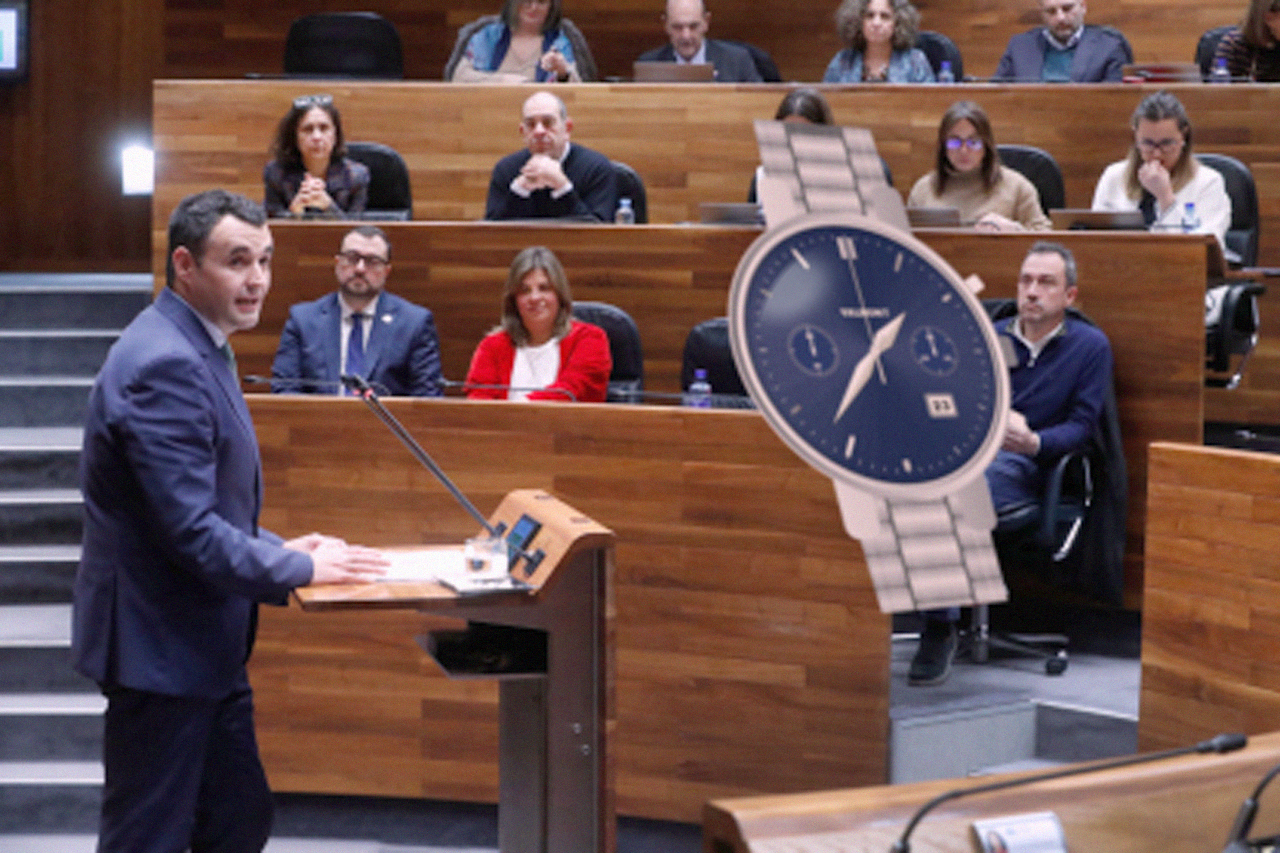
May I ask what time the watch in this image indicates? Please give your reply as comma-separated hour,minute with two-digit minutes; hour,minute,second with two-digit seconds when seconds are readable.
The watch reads 1,37
